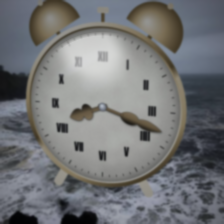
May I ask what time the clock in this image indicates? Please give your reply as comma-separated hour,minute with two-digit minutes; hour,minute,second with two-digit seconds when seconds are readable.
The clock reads 8,18
